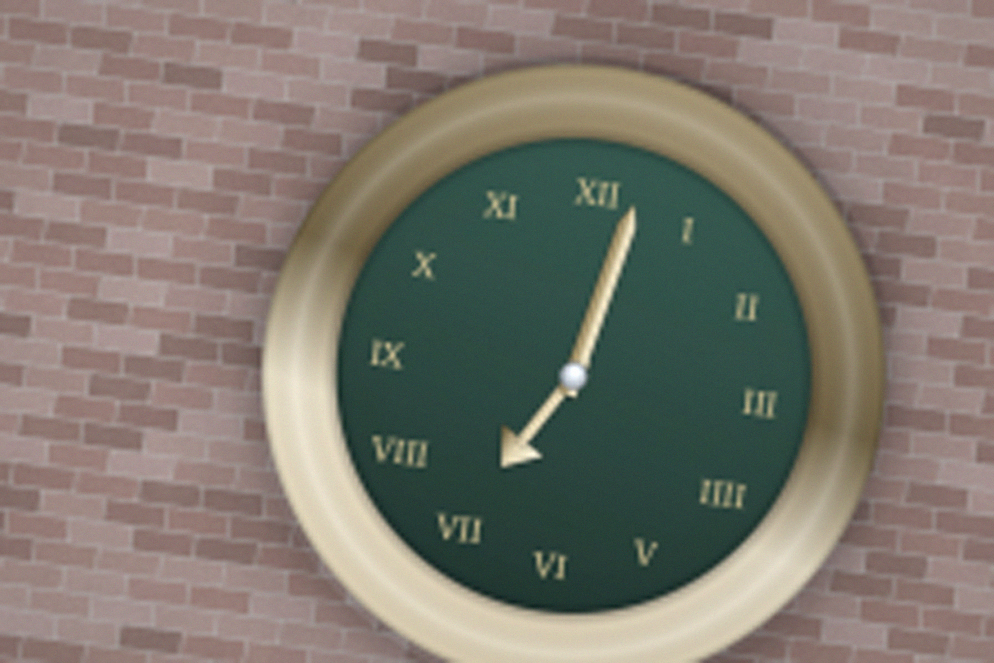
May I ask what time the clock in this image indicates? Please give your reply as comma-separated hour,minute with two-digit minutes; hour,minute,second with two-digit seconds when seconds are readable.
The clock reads 7,02
